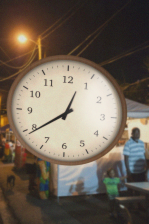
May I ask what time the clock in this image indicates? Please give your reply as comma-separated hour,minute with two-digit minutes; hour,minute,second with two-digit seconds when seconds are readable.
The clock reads 12,39
